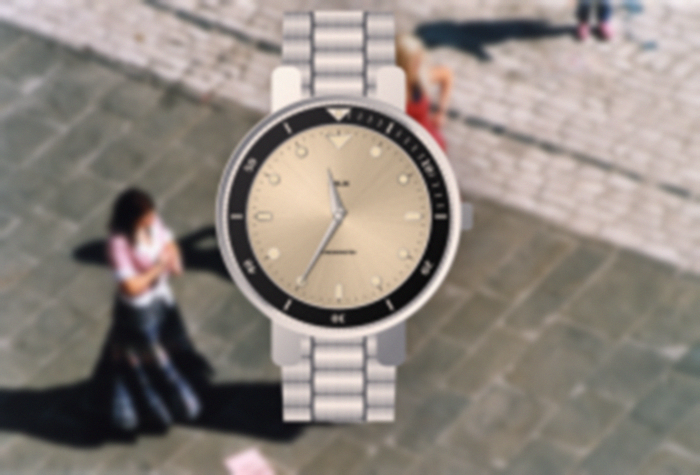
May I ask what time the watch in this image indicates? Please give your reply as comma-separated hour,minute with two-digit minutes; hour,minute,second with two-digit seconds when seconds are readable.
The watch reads 11,35
